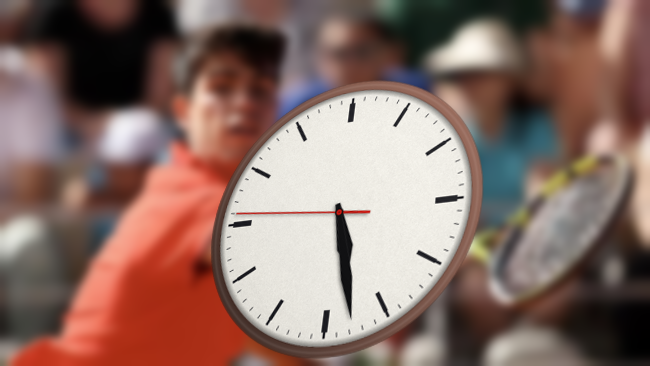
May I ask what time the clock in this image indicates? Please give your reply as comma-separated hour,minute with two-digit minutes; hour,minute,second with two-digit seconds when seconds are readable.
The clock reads 5,27,46
